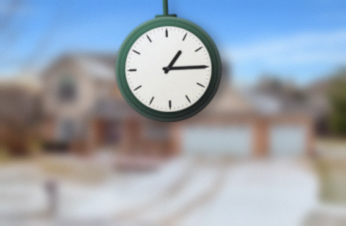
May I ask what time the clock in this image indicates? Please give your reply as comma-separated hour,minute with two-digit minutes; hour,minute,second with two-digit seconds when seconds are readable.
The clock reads 1,15
